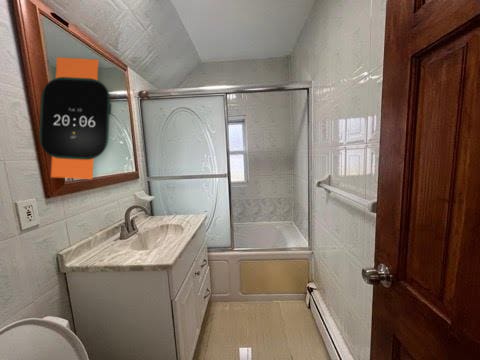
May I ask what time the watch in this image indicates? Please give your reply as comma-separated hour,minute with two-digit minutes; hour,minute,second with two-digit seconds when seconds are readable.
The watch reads 20,06
